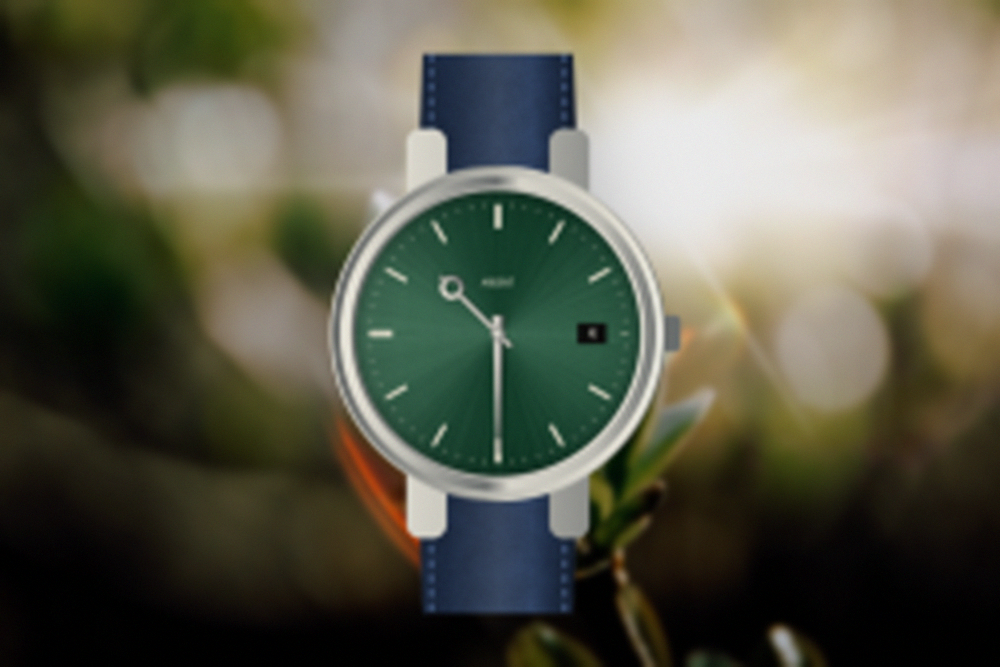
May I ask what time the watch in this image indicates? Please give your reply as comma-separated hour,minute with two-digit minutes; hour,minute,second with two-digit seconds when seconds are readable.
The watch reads 10,30
